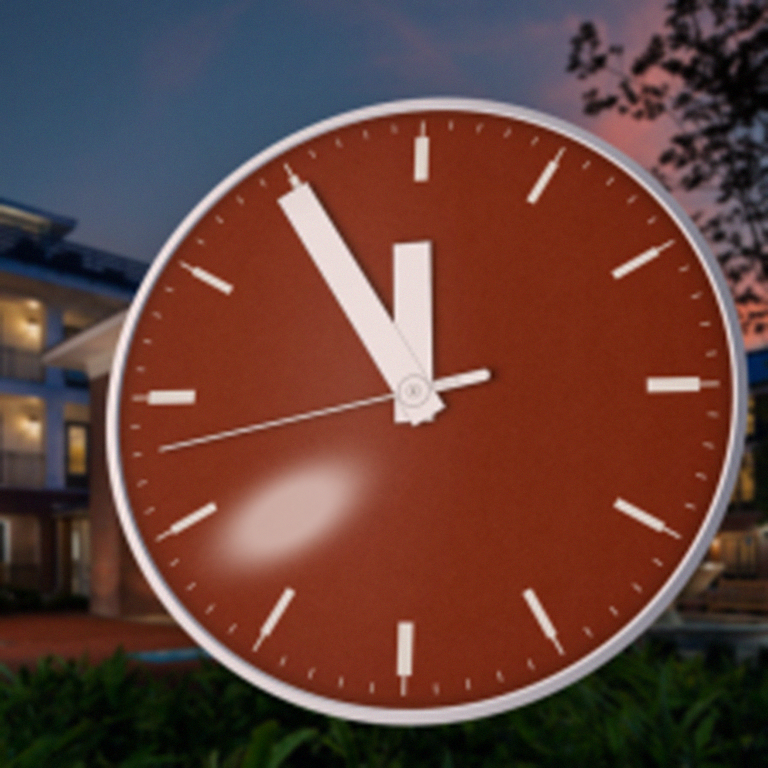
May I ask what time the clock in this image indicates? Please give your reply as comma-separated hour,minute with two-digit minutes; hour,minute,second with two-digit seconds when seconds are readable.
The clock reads 11,54,43
